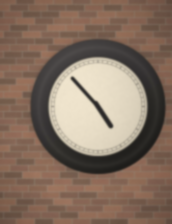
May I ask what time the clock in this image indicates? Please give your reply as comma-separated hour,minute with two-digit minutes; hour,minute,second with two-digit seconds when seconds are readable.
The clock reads 4,53
